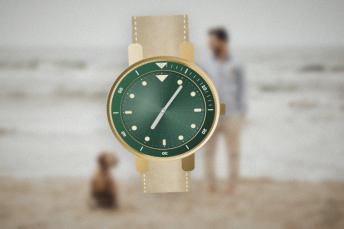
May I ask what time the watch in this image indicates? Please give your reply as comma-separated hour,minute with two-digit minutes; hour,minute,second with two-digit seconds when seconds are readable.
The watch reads 7,06
